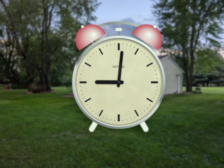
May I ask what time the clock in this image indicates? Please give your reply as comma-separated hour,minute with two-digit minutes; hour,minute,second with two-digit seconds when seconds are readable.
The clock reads 9,01
